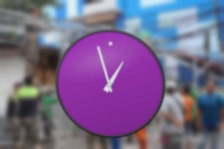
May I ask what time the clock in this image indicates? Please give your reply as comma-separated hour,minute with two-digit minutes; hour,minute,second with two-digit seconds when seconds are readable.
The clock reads 12,57
